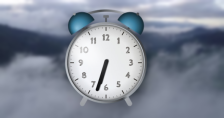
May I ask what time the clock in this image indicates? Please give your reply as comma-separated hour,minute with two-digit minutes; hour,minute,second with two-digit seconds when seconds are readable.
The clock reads 6,33
